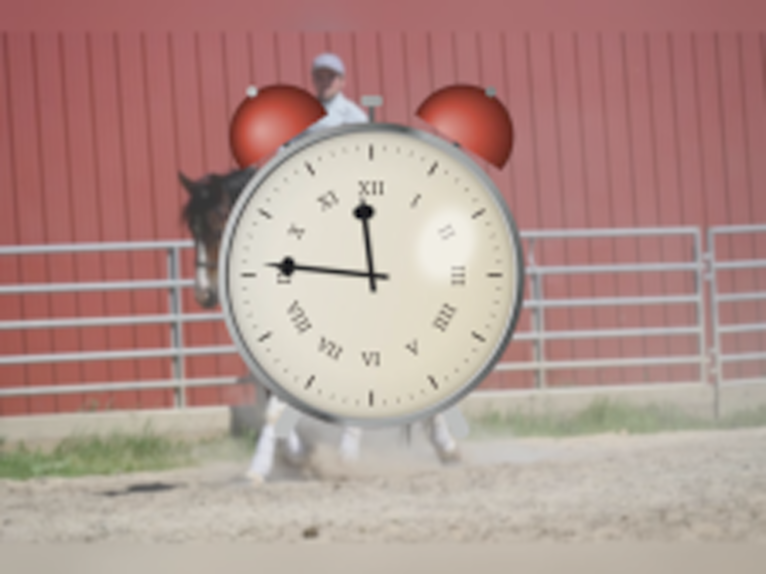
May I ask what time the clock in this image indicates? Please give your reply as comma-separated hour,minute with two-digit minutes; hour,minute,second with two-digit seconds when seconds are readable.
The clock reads 11,46
